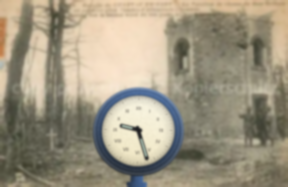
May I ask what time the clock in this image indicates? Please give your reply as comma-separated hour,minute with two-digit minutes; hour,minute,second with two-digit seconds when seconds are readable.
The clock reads 9,27
